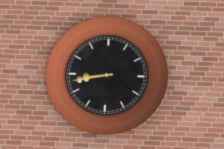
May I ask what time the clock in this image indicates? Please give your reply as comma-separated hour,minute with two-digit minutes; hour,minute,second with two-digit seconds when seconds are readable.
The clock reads 8,43
